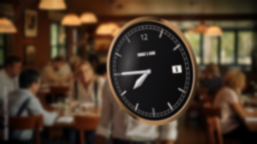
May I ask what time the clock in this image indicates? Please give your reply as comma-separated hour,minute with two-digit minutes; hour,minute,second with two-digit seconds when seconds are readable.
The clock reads 7,45
